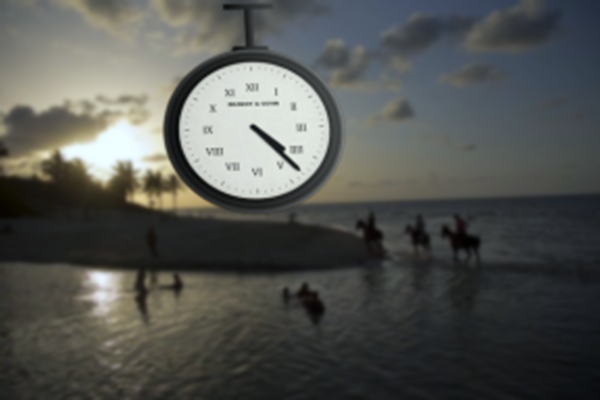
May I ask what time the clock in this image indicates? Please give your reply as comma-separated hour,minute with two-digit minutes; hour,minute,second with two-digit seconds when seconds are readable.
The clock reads 4,23
